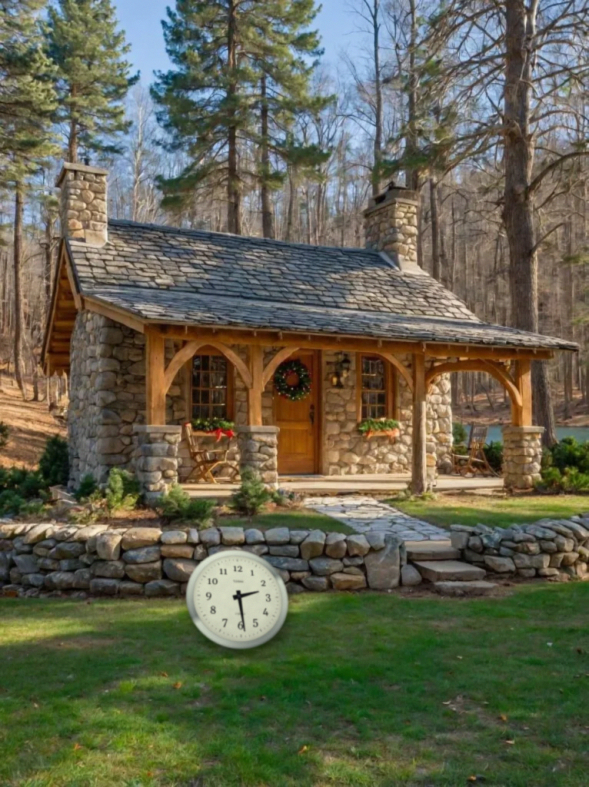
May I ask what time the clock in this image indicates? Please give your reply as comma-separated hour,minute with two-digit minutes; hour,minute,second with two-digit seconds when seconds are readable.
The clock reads 2,29
